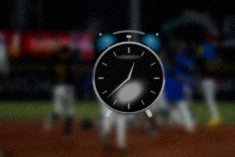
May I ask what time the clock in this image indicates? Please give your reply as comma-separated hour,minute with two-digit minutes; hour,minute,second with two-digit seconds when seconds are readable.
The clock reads 12,38
